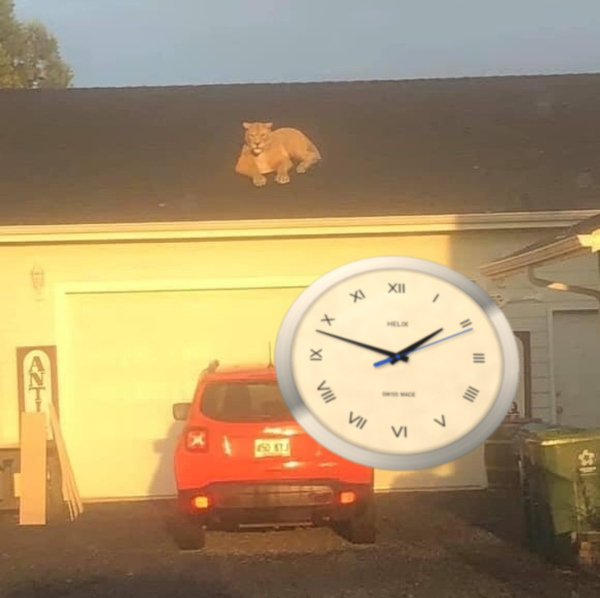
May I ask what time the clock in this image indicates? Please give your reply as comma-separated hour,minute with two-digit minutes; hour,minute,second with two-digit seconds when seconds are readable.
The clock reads 1,48,11
